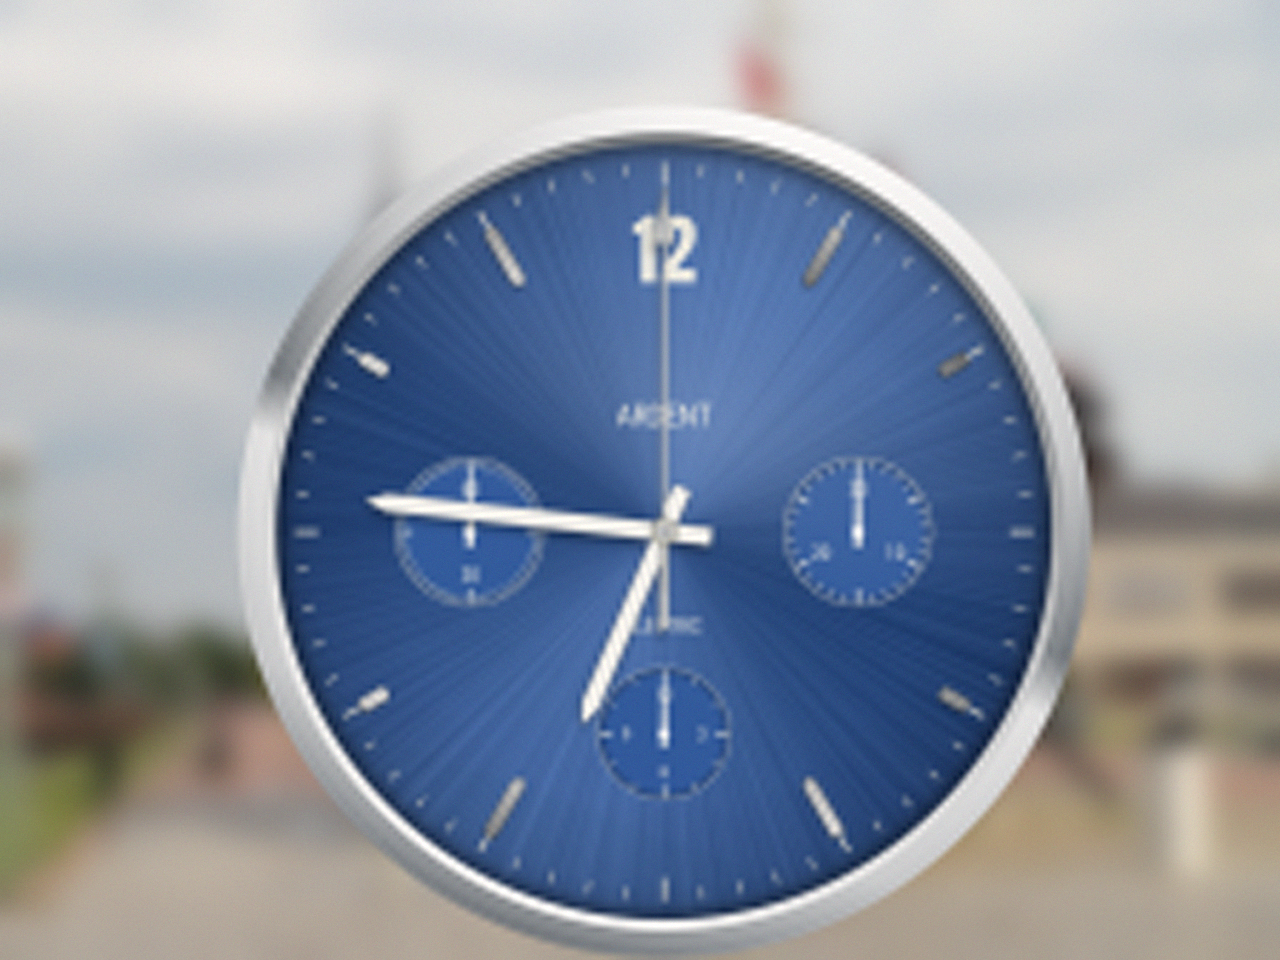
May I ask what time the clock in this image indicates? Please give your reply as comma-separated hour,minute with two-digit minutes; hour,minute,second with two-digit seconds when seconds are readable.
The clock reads 6,46
